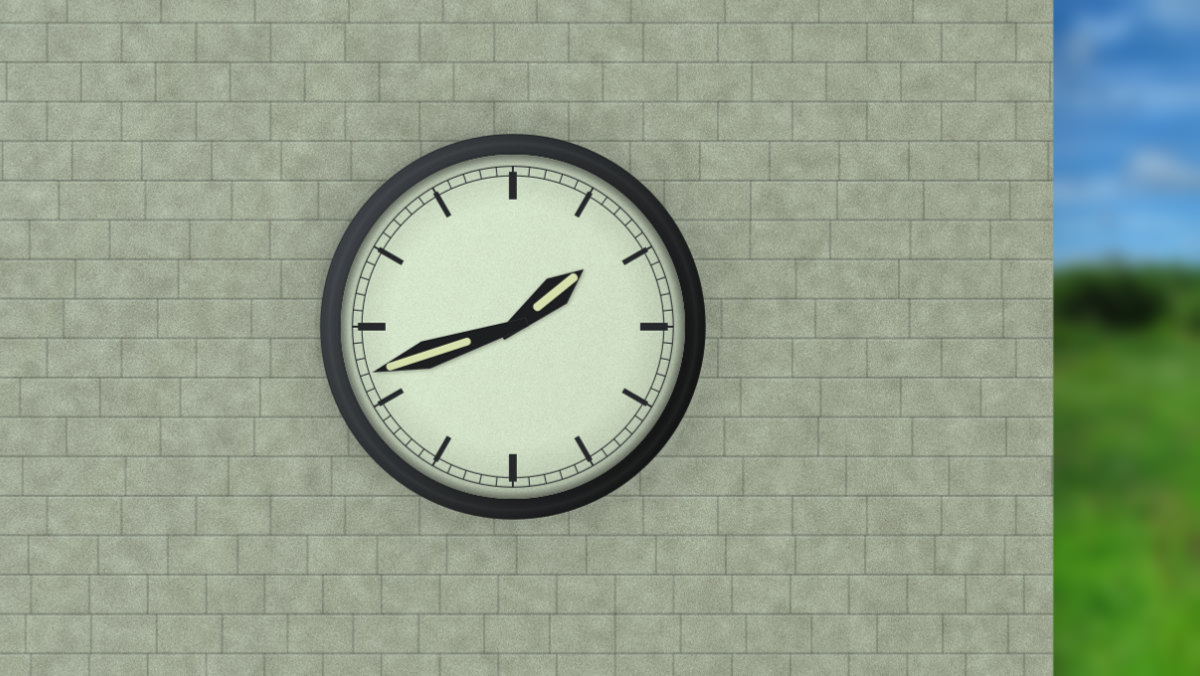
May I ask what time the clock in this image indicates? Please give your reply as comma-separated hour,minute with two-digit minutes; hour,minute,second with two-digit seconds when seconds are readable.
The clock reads 1,42
